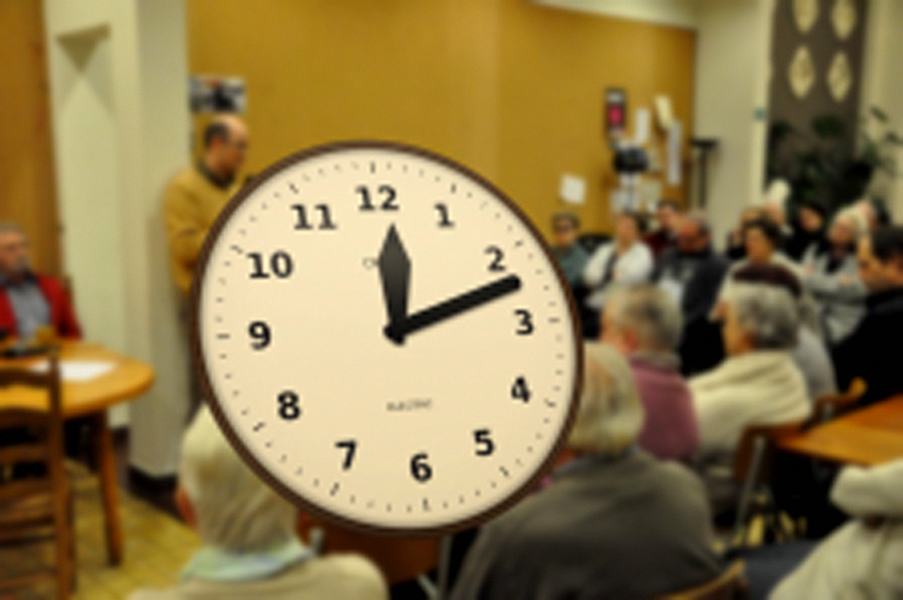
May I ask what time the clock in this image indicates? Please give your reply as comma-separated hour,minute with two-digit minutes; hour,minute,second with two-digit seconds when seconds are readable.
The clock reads 12,12
